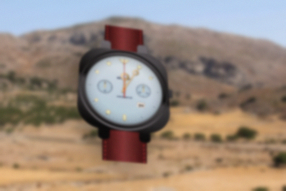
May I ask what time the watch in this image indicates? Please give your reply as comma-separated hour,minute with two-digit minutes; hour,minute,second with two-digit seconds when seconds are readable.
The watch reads 12,05
